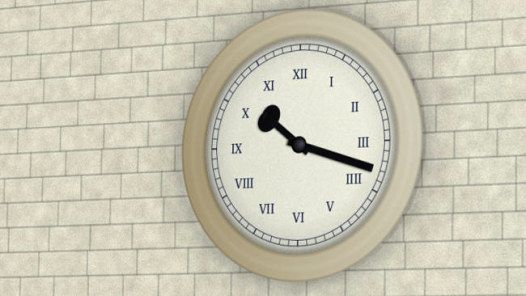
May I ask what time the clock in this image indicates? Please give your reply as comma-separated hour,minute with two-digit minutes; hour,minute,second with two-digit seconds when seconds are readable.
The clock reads 10,18
